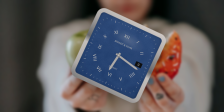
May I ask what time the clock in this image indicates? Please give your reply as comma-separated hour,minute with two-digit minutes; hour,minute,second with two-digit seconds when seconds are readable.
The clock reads 6,17
